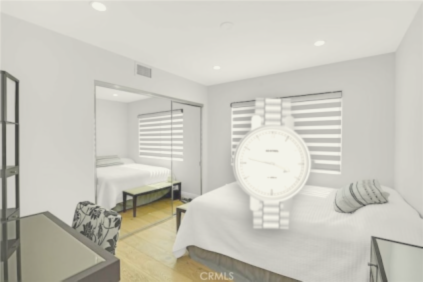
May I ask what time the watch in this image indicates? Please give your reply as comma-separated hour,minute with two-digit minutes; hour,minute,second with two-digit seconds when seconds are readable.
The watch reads 3,47
